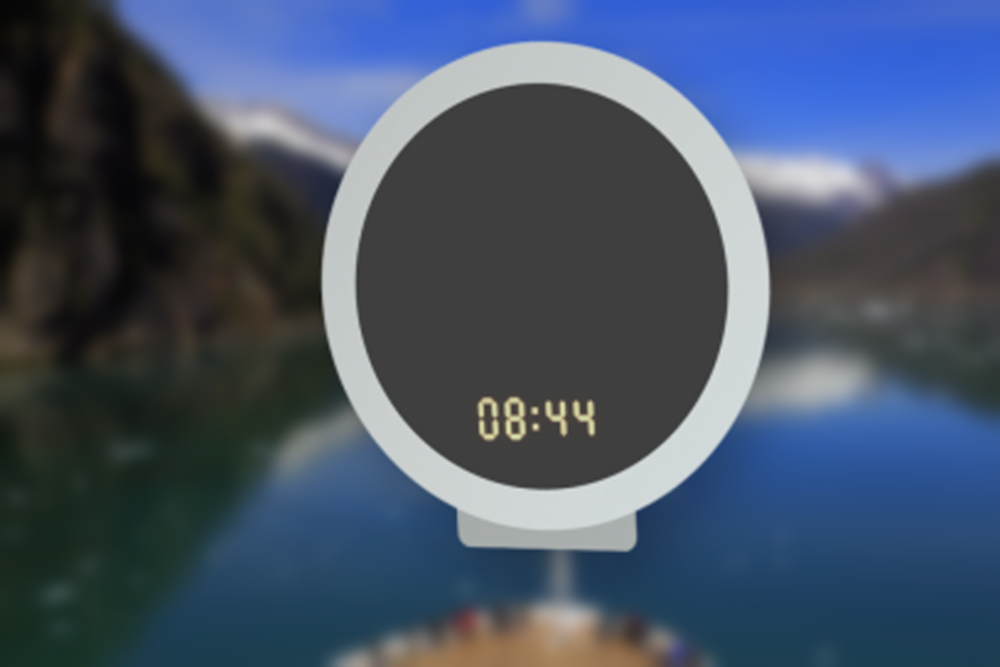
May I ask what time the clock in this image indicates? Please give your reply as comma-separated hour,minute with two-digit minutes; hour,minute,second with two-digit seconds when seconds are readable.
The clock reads 8,44
